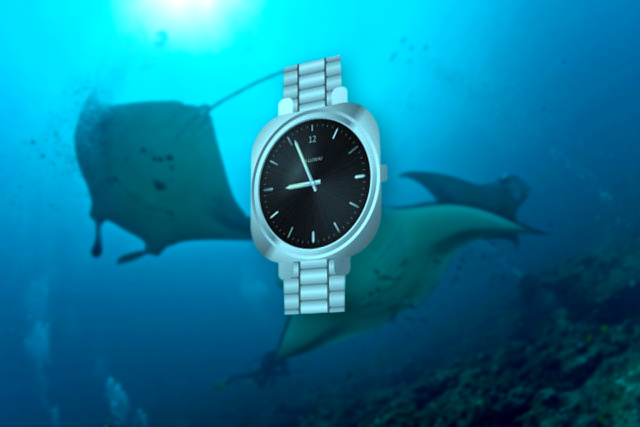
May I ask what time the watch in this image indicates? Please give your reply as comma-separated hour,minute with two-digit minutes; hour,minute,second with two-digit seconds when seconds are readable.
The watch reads 8,56
